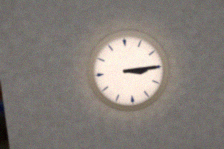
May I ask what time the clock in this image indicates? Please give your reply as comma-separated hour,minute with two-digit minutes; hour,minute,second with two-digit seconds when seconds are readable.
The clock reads 3,15
